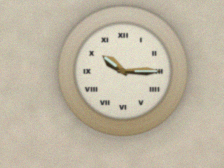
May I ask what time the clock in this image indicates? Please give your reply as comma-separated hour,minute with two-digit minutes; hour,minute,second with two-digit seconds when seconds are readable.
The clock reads 10,15
